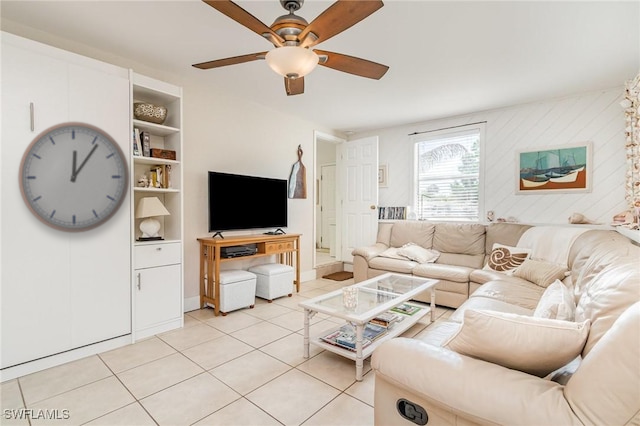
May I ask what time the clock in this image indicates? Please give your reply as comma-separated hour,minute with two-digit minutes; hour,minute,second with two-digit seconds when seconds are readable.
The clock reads 12,06
